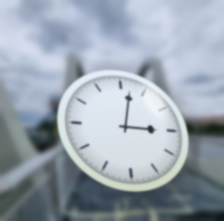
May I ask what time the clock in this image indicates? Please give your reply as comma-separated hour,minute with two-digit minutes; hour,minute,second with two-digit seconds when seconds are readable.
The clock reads 3,02
